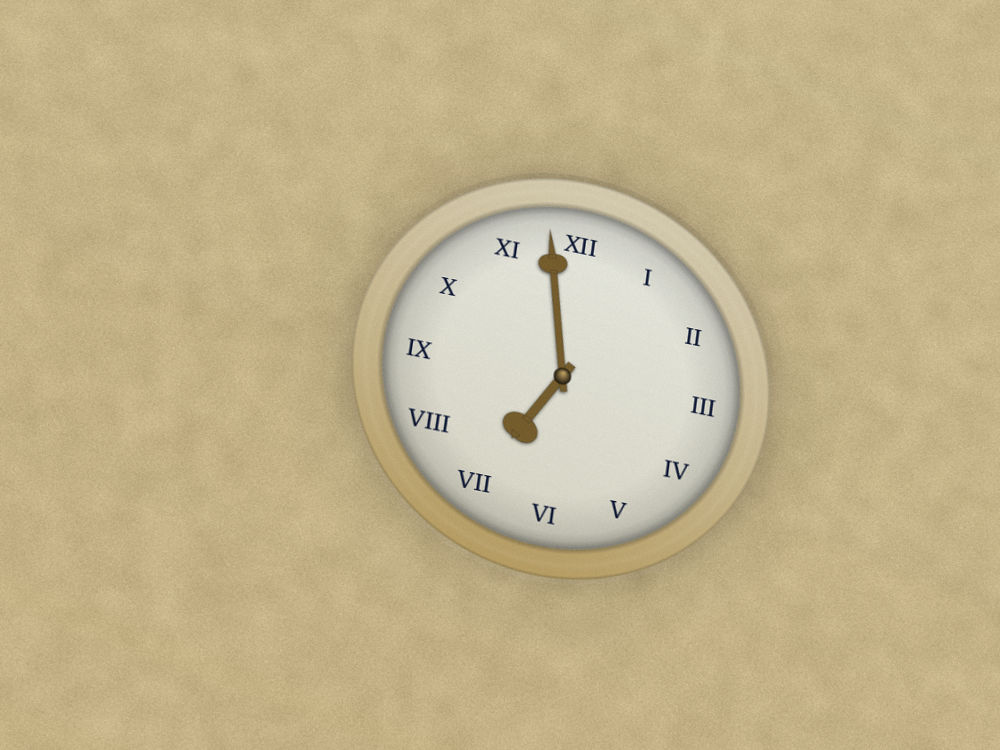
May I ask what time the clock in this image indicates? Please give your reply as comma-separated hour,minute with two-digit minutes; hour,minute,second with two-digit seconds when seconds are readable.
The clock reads 6,58
